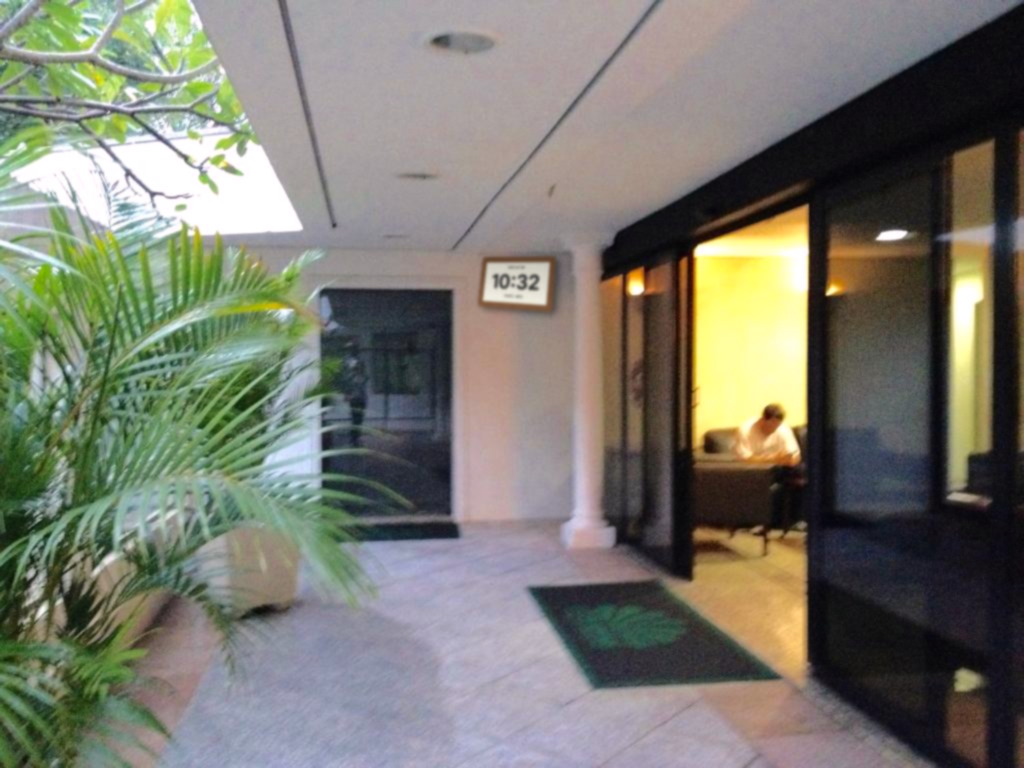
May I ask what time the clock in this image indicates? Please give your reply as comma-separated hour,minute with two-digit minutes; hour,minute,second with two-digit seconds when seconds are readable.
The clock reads 10,32
